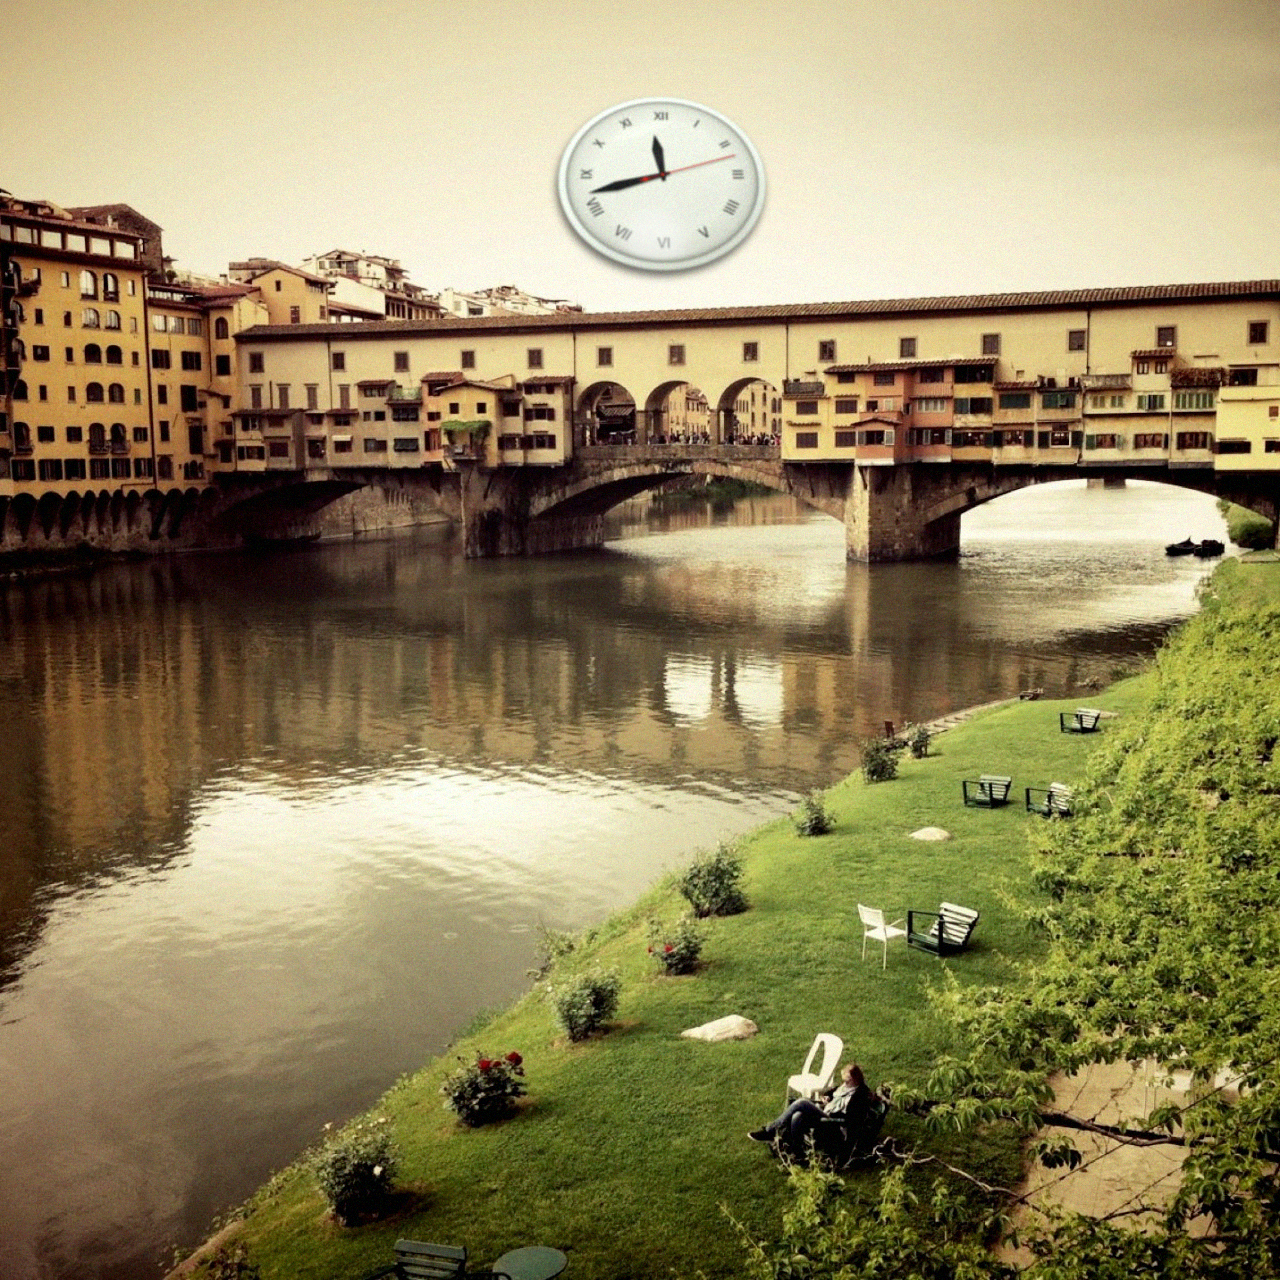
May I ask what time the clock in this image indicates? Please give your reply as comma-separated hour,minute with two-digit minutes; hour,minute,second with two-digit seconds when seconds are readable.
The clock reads 11,42,12
